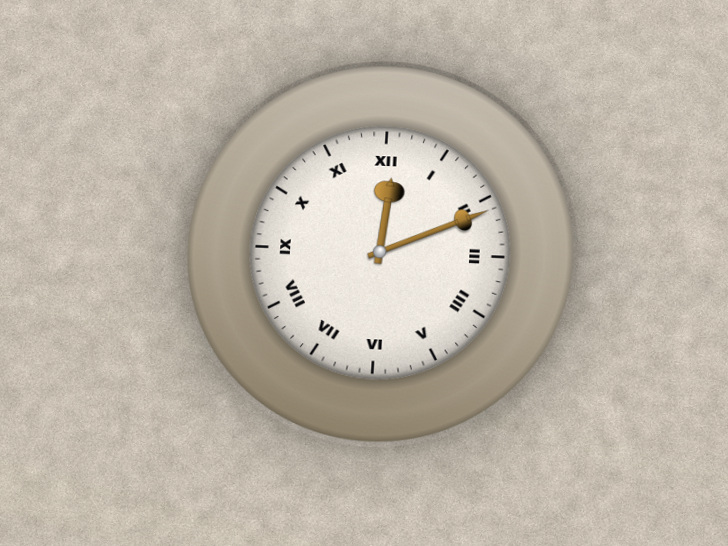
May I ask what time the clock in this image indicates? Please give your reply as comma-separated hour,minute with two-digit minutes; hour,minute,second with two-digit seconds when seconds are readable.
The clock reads 12,11
